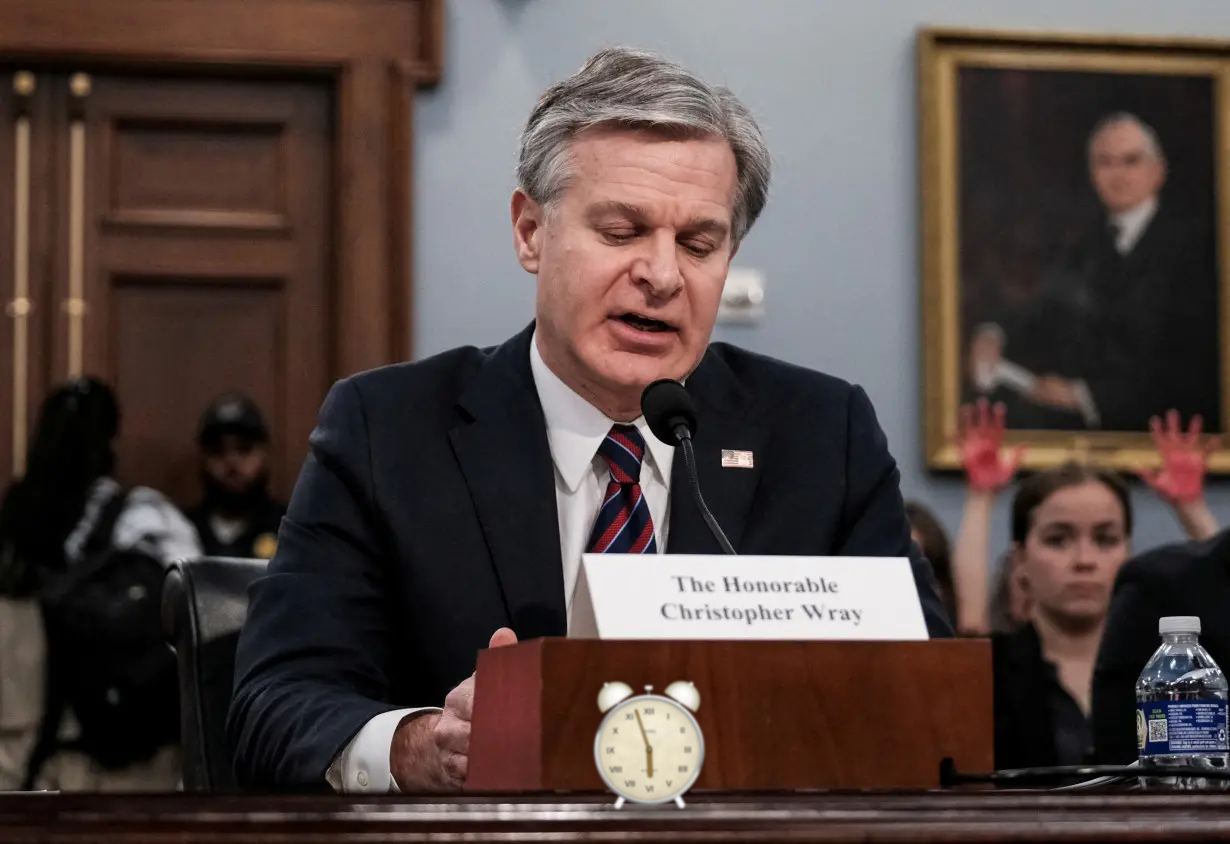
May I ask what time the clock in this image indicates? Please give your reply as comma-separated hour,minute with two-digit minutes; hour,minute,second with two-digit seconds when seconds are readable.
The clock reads 5,57
